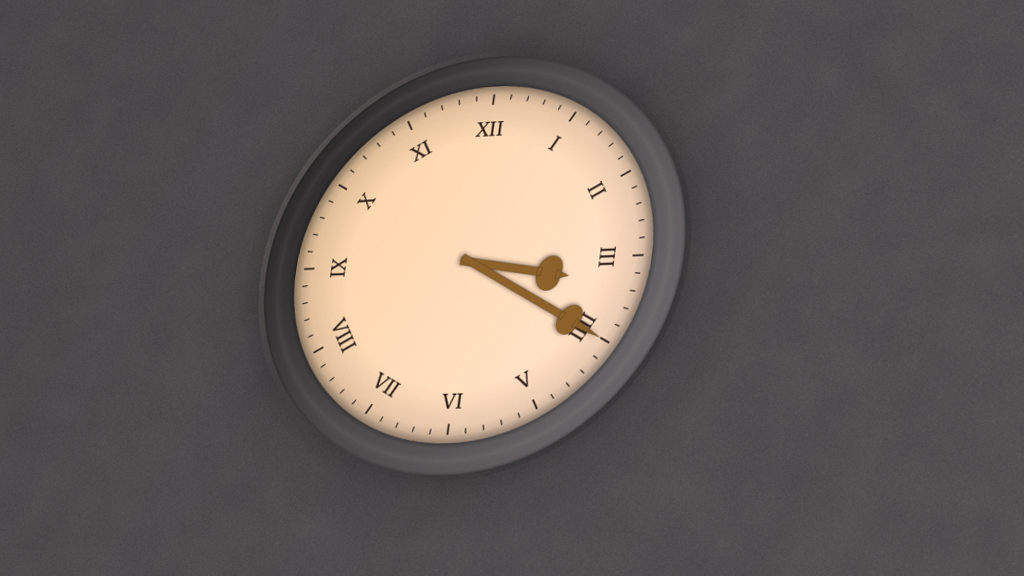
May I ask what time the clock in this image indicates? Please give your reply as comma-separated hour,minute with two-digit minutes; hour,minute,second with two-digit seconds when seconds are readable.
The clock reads 3,20
